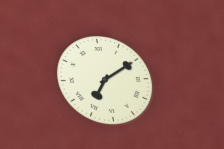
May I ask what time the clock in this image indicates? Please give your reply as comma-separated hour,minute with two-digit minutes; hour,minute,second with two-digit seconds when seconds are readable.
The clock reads 7,10
